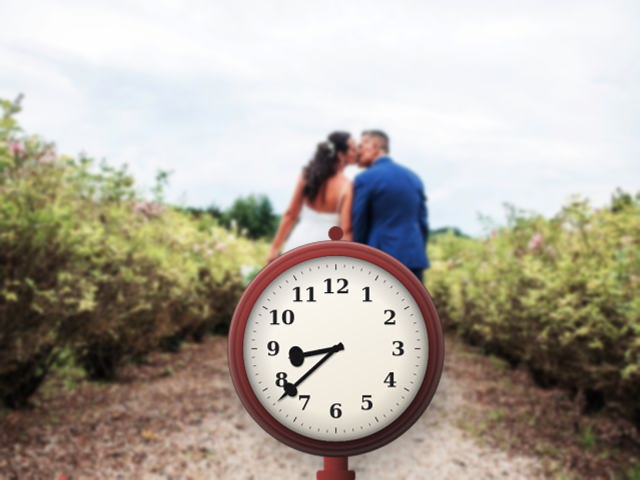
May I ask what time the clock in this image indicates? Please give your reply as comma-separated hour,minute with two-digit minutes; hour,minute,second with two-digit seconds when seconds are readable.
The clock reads 8,38
